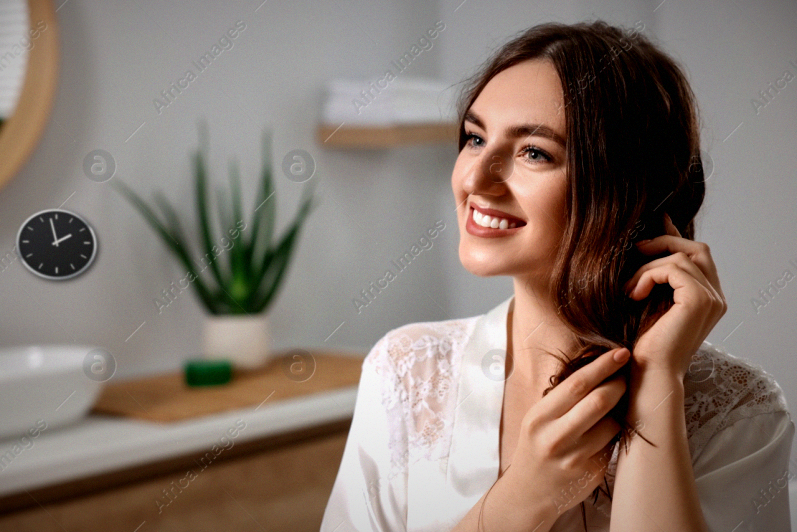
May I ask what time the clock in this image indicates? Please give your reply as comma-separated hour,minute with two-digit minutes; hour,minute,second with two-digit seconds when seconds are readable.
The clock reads 1,58
